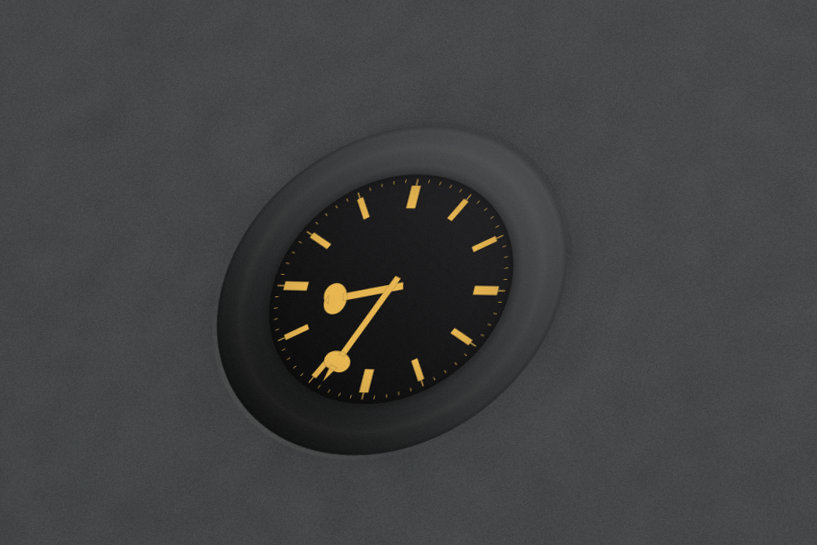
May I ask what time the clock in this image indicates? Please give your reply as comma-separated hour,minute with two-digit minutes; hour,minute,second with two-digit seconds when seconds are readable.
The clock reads 8,34
